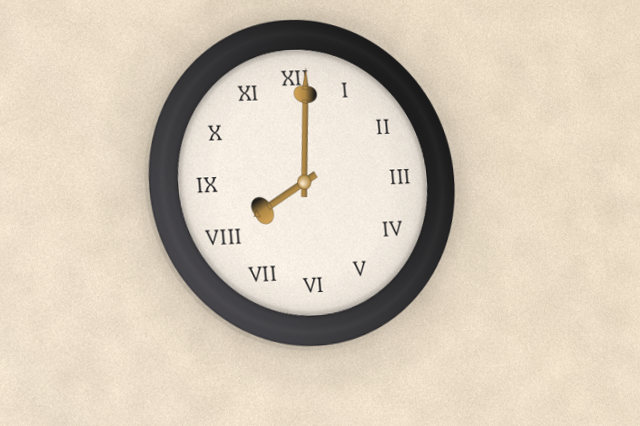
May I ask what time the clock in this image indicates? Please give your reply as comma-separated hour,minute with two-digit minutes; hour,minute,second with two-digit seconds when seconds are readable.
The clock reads 8,01
